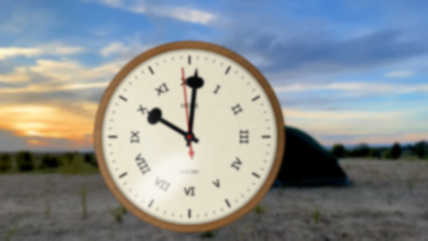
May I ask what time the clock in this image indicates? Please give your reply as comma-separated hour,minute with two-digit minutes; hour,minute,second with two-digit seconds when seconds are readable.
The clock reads 10,00,59
